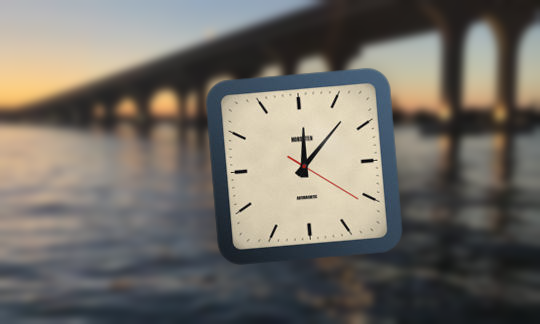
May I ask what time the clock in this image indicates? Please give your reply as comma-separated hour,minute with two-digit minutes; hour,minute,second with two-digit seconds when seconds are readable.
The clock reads 12,07,21
